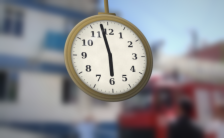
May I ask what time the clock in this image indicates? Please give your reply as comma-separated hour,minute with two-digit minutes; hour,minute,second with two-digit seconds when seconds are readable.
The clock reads 5,58
